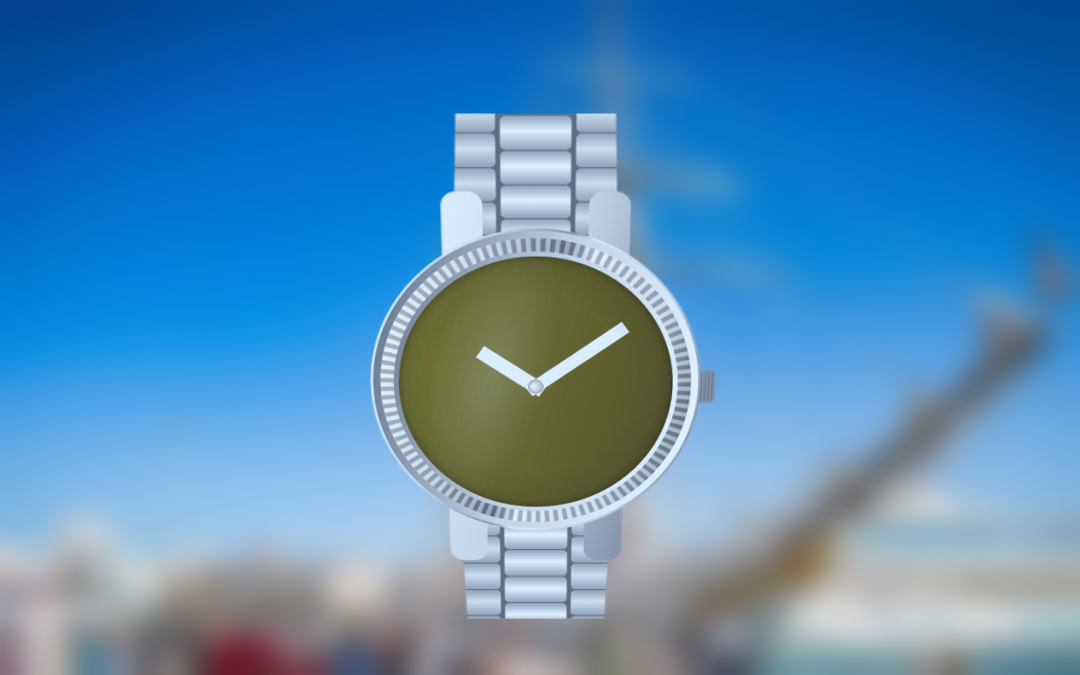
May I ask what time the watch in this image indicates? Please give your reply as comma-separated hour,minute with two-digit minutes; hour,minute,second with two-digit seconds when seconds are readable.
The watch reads 10,09
